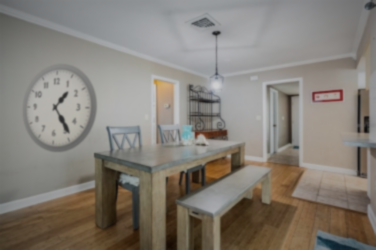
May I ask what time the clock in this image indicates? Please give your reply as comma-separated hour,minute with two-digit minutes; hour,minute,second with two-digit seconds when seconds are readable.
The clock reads 1,24
